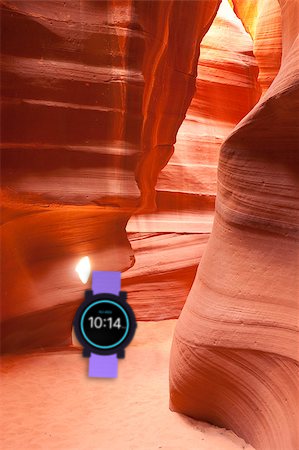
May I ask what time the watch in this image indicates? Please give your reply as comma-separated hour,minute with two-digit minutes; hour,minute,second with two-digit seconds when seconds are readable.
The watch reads 10,14
